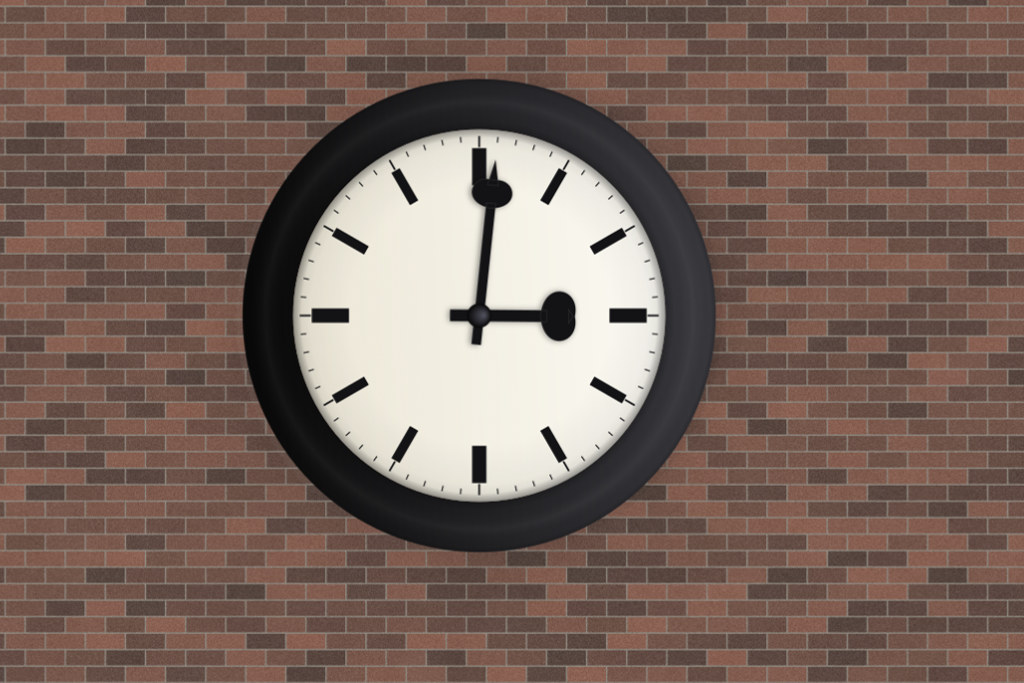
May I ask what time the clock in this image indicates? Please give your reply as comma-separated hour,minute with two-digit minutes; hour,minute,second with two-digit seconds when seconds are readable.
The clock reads 3,01
